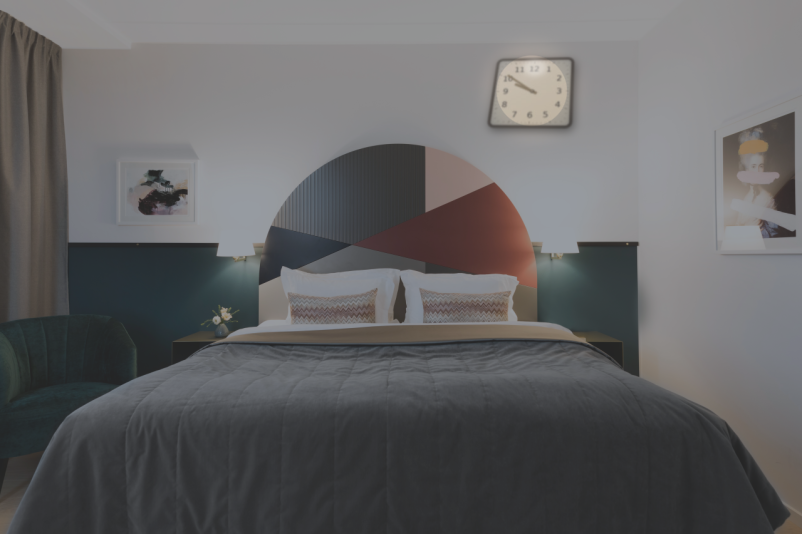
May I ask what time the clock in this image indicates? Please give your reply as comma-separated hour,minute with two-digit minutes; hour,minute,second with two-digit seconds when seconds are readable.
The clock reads 9,51
